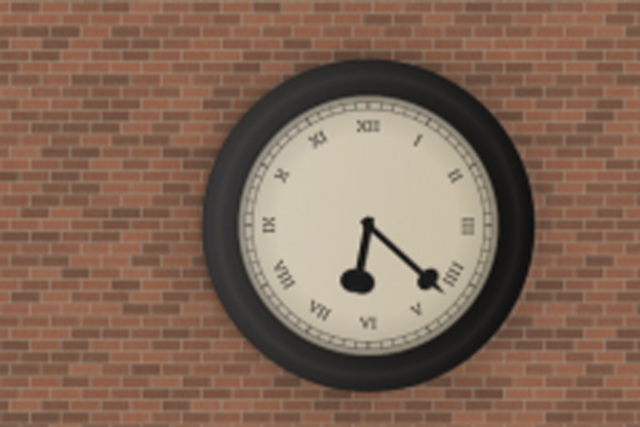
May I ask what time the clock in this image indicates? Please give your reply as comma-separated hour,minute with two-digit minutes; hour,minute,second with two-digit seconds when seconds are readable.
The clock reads 6,22
